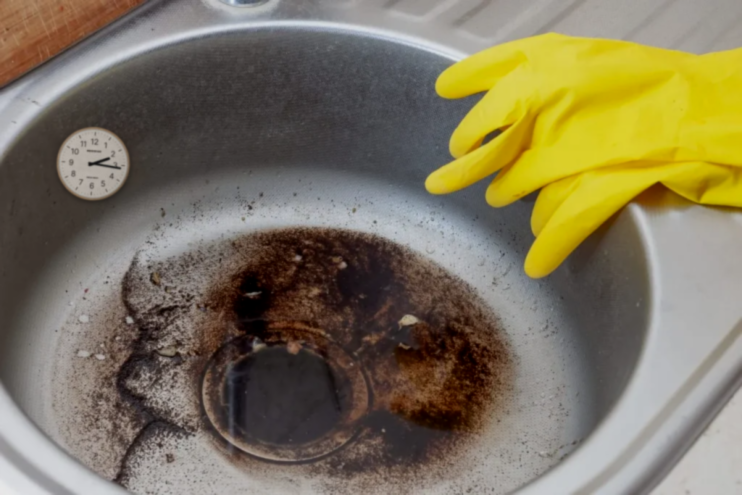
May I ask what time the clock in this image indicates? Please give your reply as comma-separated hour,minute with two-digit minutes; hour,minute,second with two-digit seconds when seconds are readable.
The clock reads 2,16
